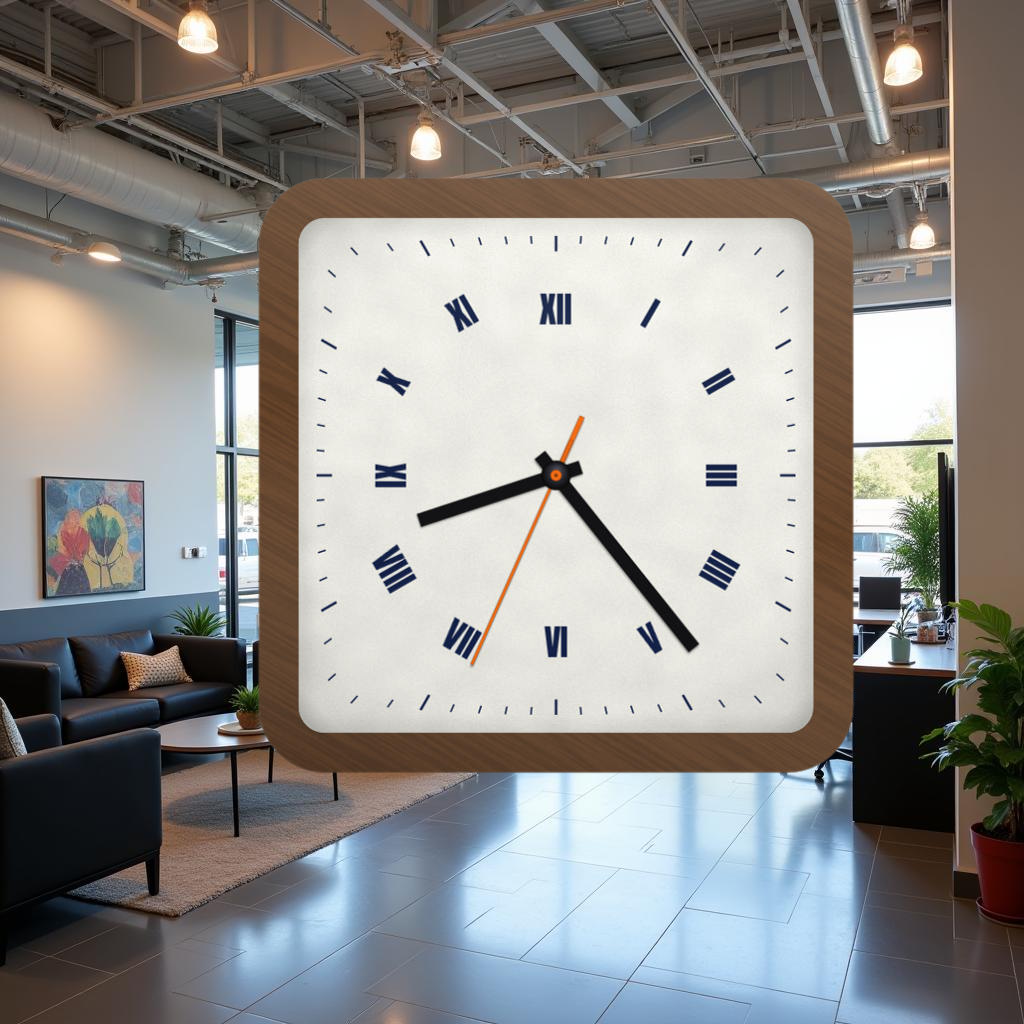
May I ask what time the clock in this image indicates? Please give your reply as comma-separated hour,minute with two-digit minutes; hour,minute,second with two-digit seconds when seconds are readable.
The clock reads 8,23,34
